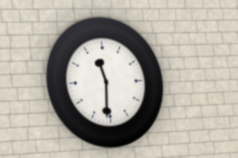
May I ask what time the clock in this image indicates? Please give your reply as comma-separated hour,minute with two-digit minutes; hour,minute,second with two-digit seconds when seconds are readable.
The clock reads 11,31
